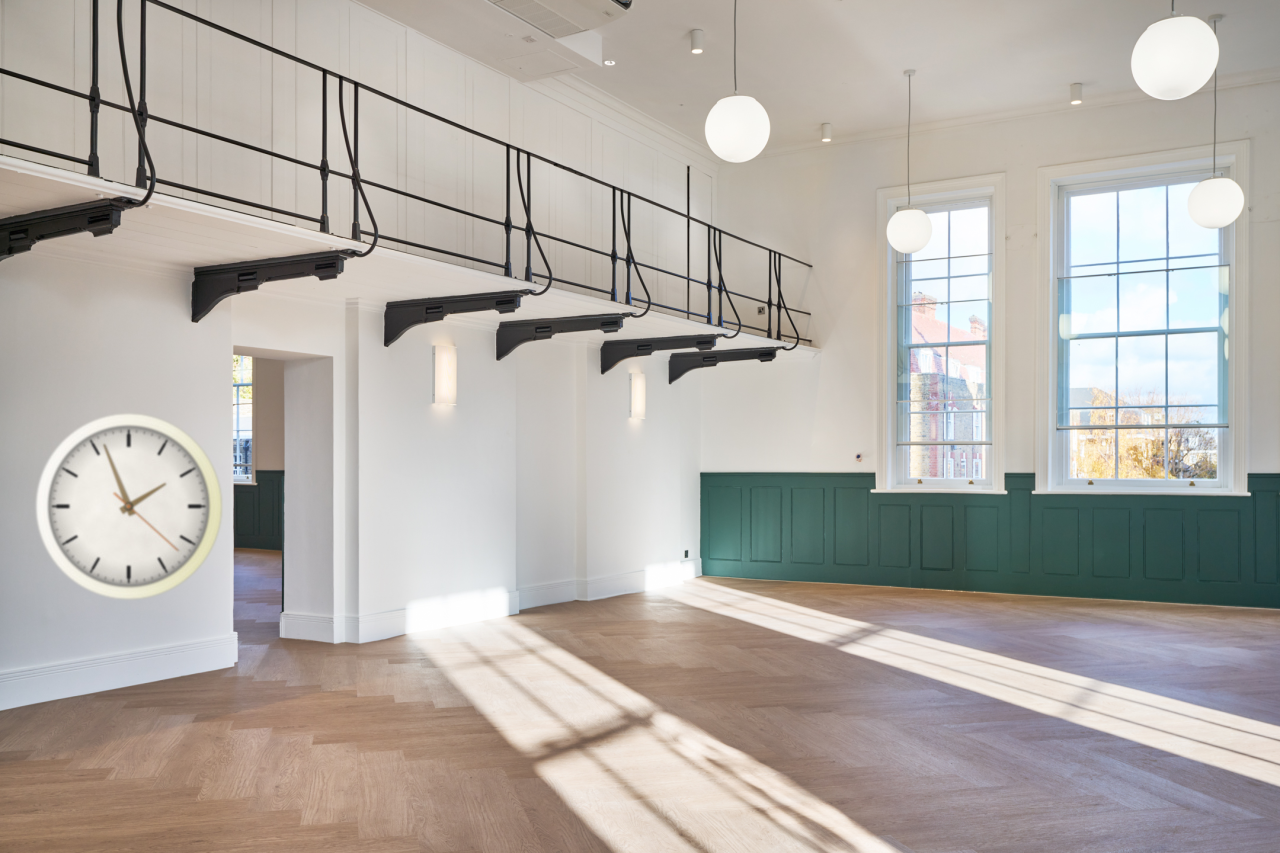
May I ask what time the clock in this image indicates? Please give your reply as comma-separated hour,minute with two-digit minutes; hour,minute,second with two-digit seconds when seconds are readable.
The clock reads 1,56,22
